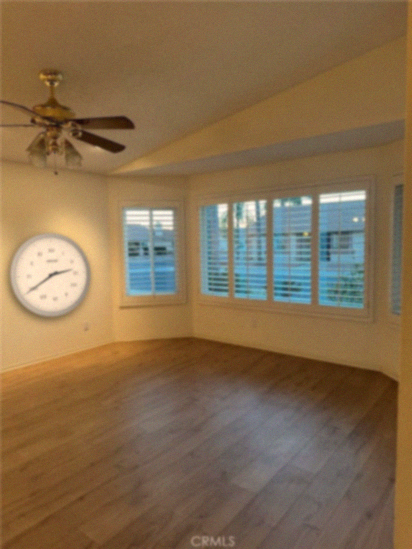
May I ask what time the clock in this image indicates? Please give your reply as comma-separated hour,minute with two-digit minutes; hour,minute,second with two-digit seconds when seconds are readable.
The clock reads 2,40
